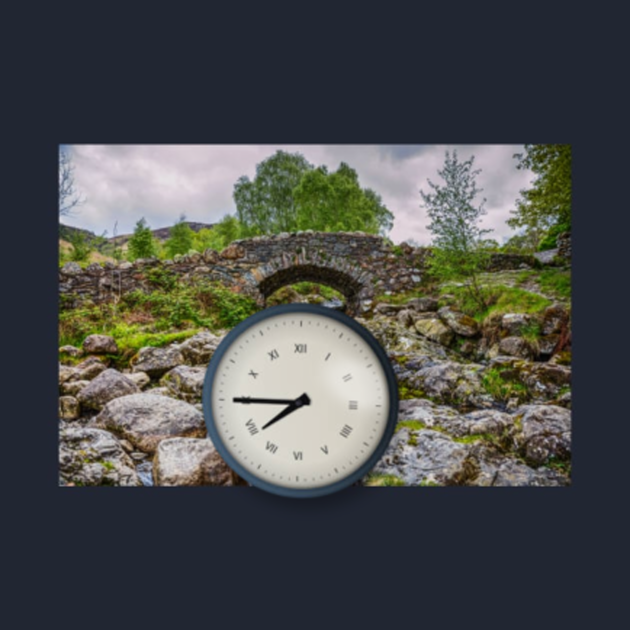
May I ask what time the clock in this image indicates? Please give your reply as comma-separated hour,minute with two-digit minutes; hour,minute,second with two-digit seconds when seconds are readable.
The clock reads 7,45
